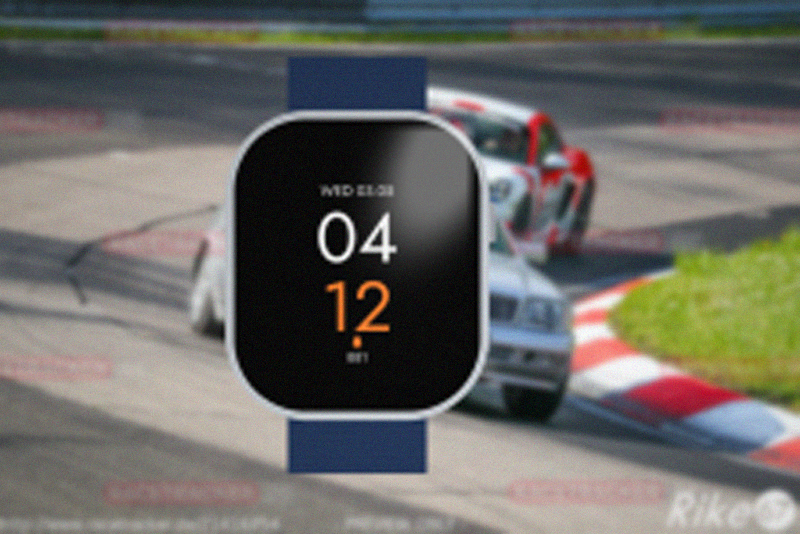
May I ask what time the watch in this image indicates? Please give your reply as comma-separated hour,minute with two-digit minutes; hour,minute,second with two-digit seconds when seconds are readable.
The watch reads 4,12
